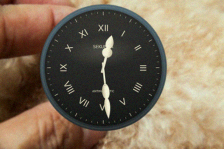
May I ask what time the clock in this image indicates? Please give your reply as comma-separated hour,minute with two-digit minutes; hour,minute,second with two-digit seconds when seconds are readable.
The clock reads 12,29
